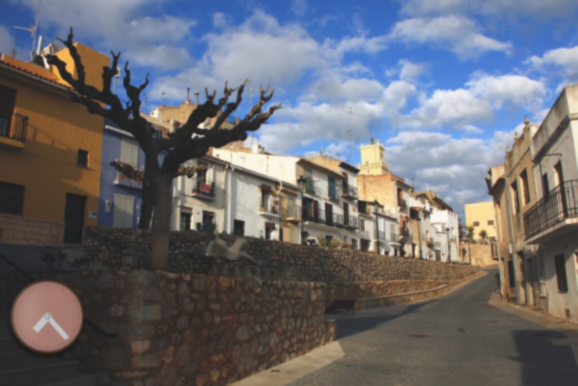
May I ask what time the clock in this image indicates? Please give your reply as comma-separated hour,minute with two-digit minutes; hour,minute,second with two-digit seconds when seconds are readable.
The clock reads 7,23
